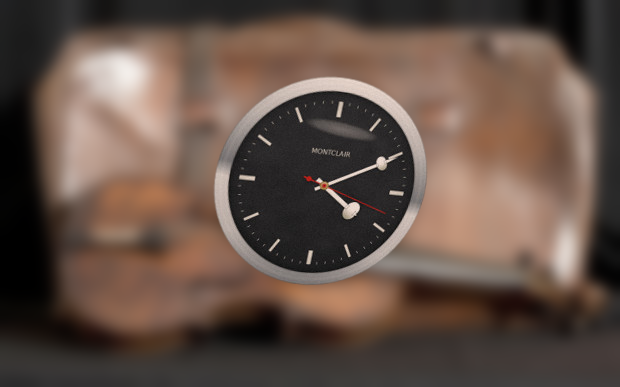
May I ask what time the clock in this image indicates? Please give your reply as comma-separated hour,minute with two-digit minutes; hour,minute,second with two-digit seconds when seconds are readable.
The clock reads 4,10,18
